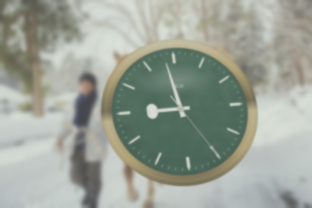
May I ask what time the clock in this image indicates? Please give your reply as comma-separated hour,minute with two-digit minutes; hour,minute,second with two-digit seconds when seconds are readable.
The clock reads 8,58,25
